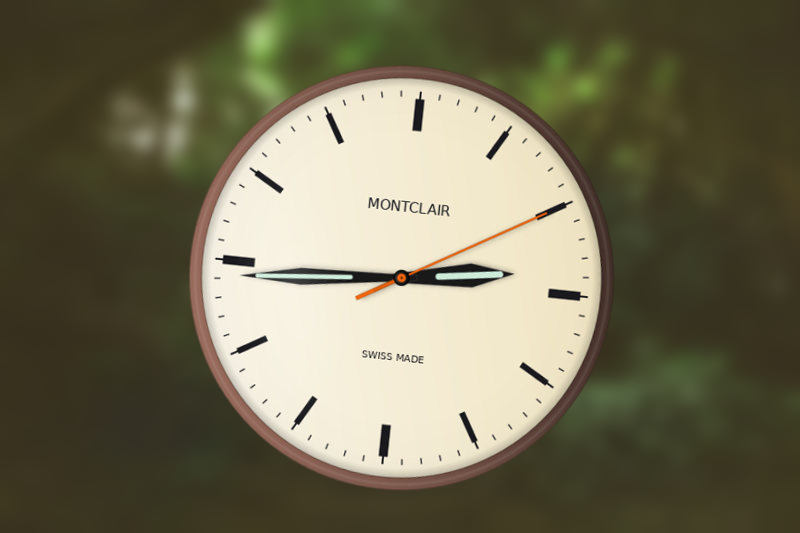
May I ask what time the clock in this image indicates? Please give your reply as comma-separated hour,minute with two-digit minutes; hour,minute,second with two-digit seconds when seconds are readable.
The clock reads 2,44,10
